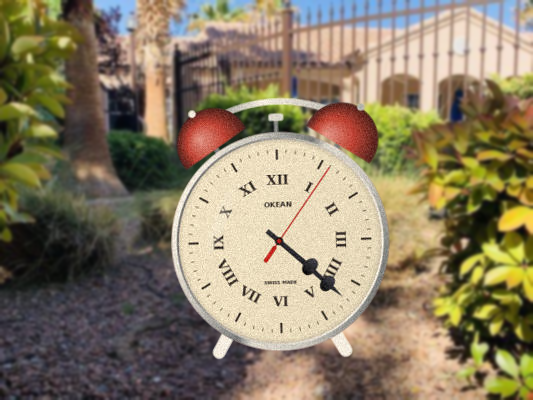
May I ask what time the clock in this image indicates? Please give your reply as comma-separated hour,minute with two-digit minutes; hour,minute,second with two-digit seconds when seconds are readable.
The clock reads 4,22,06
